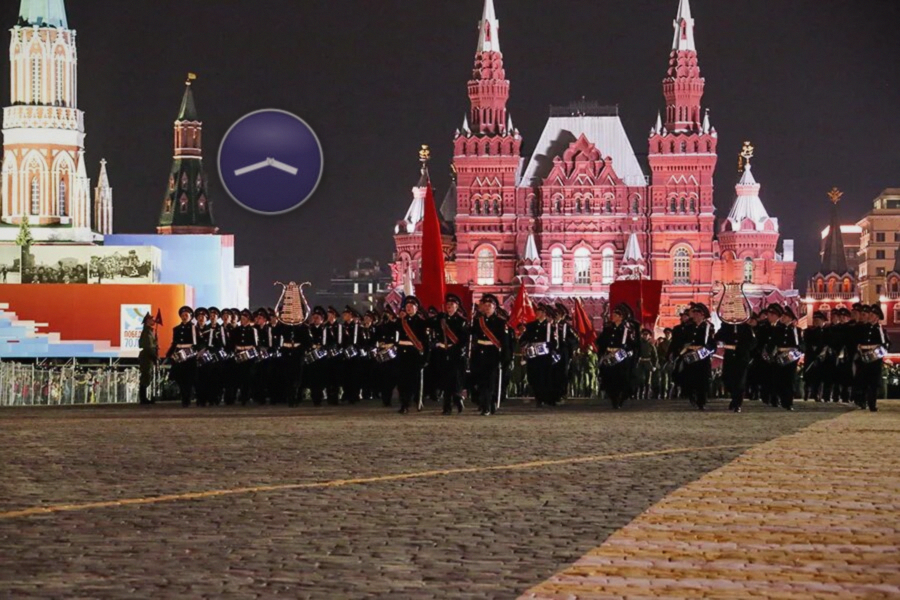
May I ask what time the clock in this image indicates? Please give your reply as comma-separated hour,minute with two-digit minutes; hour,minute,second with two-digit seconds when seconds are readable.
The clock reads 3,42
